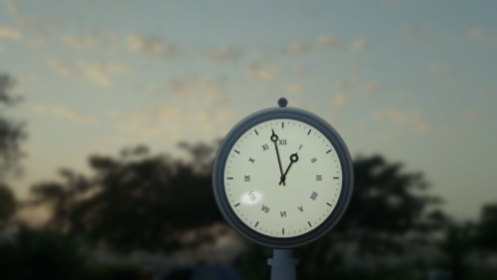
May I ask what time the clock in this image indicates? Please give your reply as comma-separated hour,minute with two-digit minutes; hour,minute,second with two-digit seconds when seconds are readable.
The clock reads 12,58
